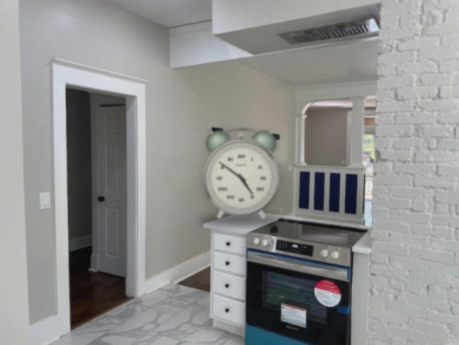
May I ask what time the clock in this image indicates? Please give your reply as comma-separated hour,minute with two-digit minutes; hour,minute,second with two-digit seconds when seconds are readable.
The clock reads 4,51
